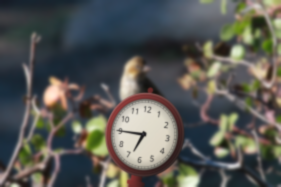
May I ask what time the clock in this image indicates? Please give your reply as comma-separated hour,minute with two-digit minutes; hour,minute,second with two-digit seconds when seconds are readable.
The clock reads 6,45
